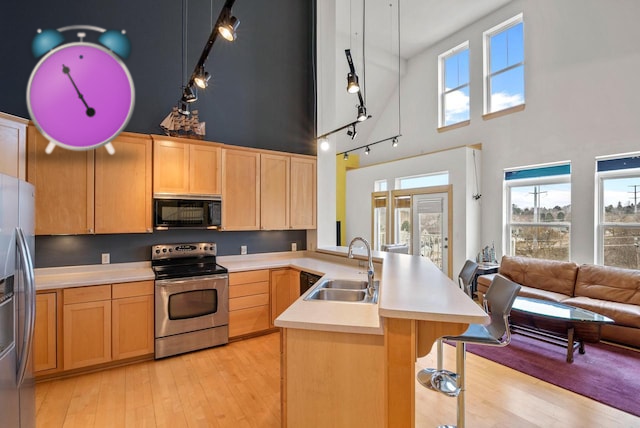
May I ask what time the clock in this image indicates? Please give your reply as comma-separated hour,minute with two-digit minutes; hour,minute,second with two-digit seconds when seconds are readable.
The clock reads 4,55
